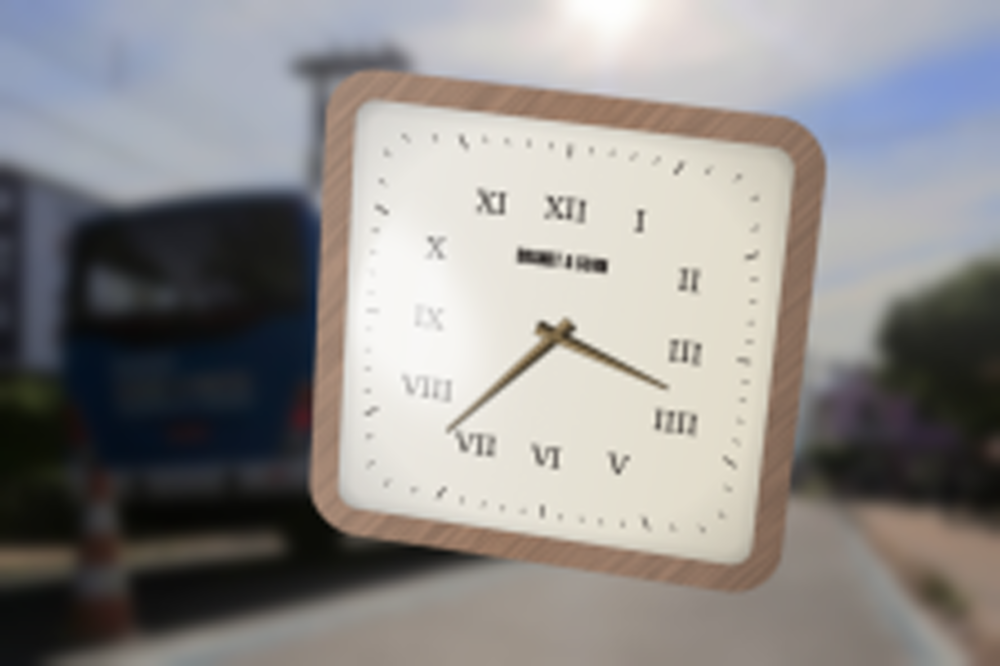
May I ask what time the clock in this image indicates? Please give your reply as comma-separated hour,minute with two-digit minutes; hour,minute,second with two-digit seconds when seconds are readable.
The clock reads 3,37
